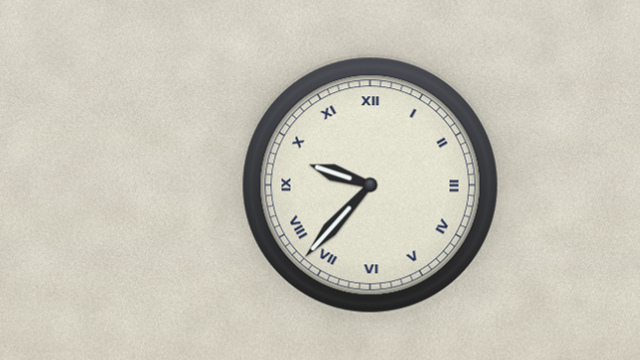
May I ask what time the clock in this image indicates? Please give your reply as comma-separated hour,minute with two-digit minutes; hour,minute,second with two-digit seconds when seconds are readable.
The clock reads 9,37
